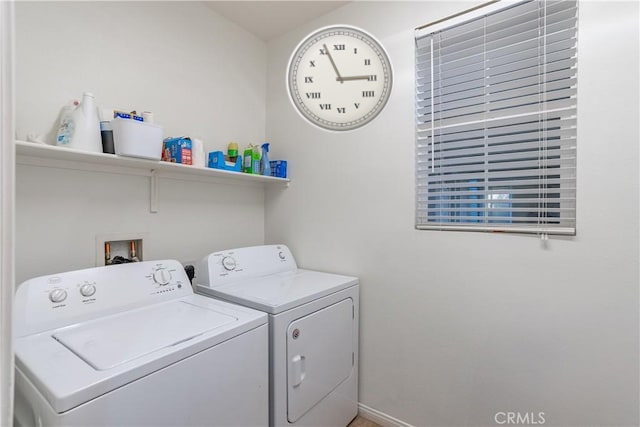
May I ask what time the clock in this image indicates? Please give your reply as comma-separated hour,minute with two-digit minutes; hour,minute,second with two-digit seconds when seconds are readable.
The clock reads 2,56
